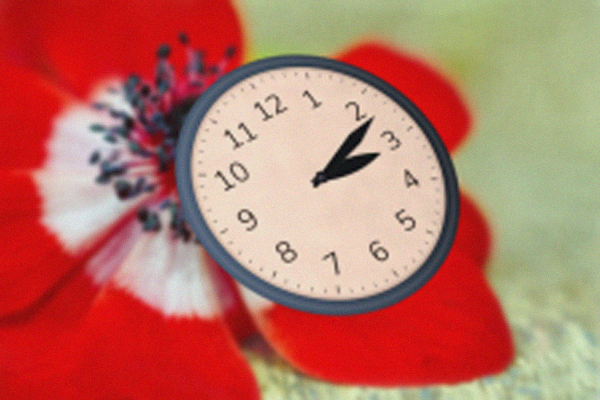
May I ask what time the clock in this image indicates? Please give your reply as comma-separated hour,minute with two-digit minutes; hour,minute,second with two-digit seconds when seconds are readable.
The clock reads 3,12
